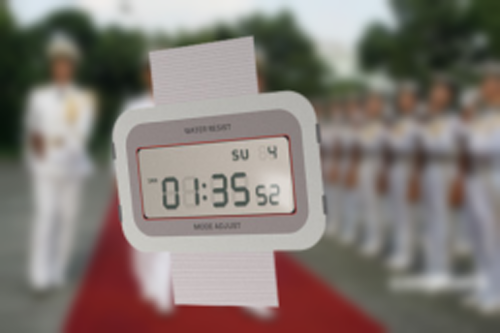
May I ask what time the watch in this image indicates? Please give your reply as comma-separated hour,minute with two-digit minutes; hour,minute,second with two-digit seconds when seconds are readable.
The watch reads 1,35,52
